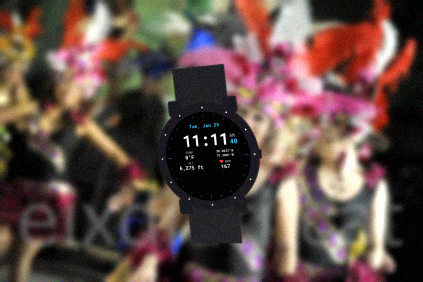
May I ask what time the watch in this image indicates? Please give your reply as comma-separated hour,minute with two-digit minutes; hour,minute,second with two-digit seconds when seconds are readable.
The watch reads 11,11
